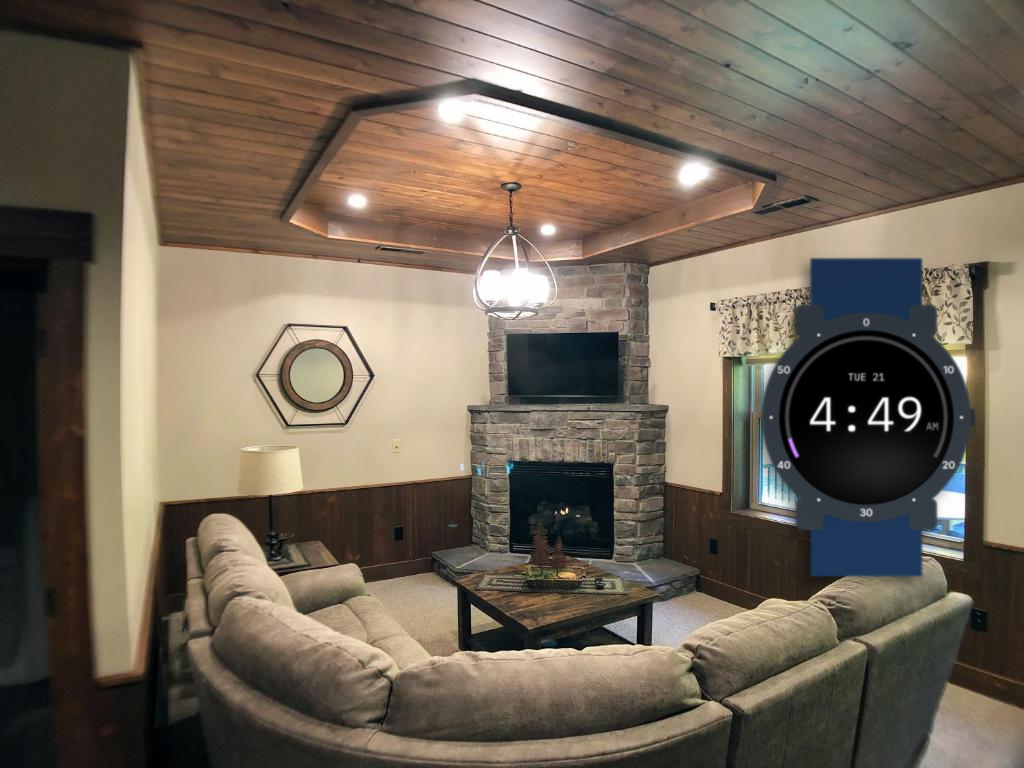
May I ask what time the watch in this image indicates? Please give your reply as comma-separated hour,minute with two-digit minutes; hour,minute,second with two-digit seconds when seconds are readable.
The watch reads 4,49
